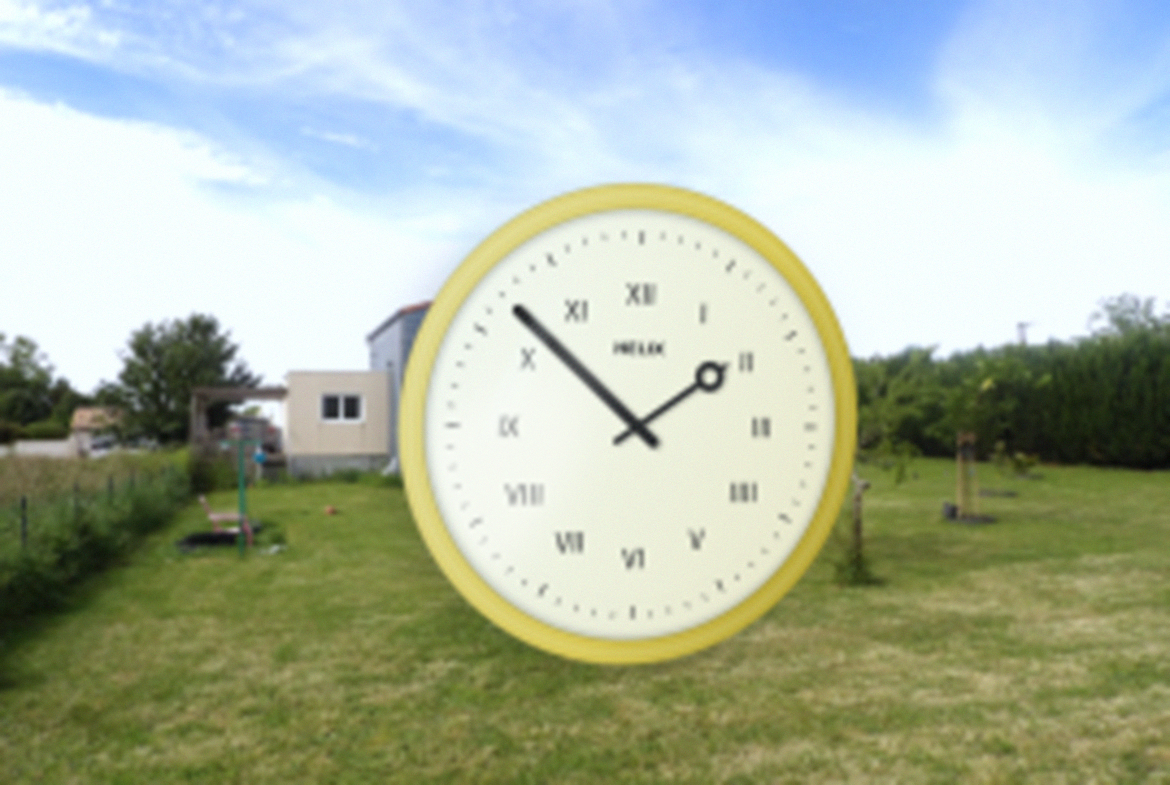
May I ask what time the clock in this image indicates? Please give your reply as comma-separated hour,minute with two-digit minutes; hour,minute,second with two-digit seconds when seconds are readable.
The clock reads 1,52
